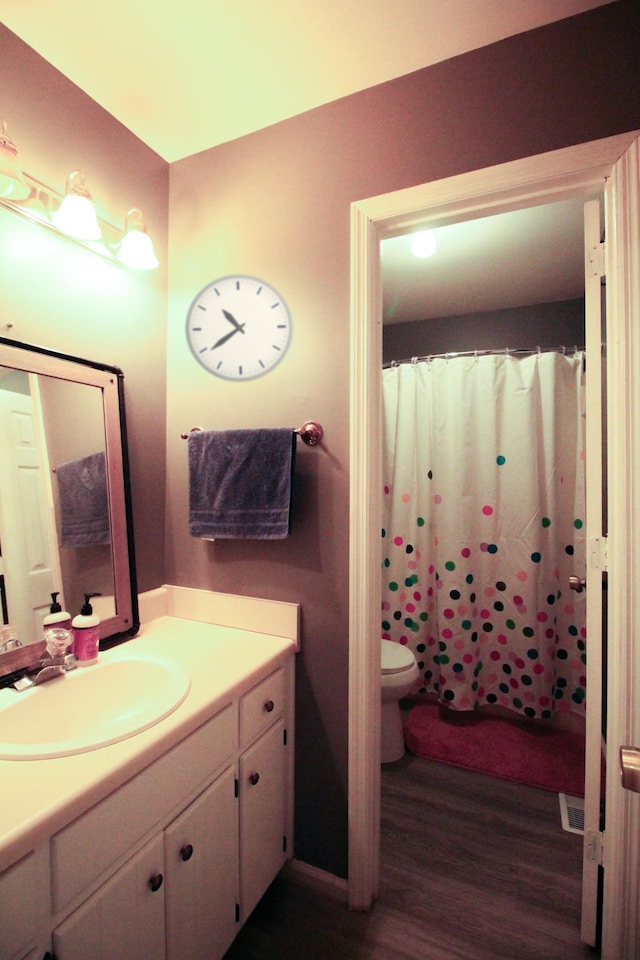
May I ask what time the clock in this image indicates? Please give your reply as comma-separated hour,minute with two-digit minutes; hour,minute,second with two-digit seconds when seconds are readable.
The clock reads 10,39
